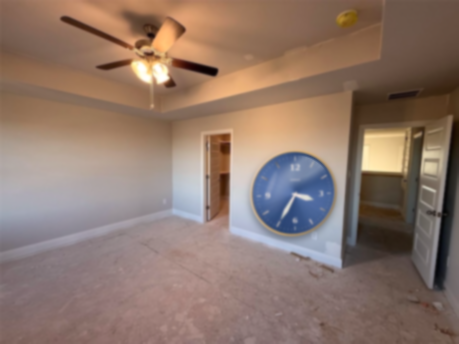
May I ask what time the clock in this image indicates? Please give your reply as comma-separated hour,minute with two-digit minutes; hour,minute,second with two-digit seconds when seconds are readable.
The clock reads 3,35
